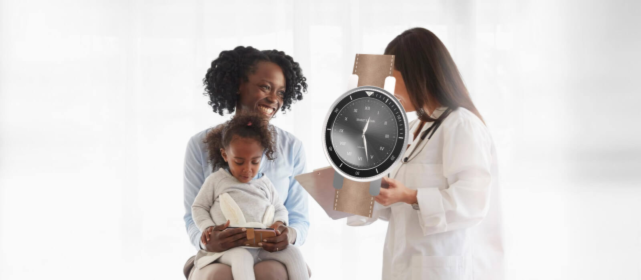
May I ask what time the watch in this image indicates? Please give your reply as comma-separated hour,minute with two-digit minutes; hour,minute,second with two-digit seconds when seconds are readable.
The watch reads 12,27
